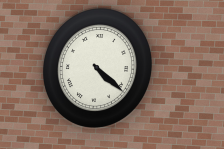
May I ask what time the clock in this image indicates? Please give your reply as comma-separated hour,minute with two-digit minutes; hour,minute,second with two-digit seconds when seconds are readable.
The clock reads 4,21
